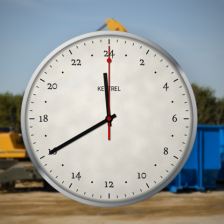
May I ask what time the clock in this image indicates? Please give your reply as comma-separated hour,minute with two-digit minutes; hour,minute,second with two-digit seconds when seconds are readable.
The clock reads 23,40,00
